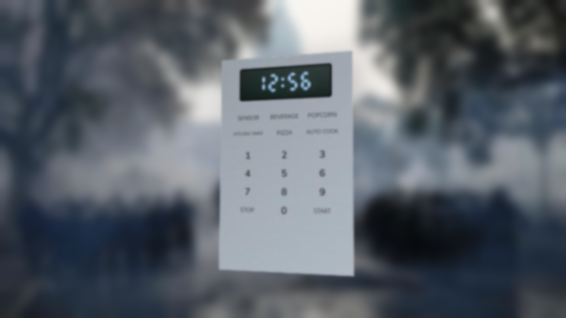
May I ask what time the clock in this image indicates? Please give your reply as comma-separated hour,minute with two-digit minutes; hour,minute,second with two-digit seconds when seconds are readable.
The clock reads 12,56
